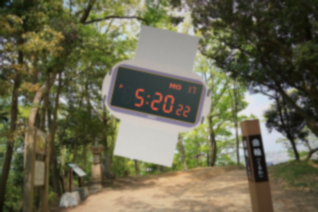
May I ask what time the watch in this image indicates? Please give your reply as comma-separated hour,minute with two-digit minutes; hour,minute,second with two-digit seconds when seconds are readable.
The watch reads 5,20,22
